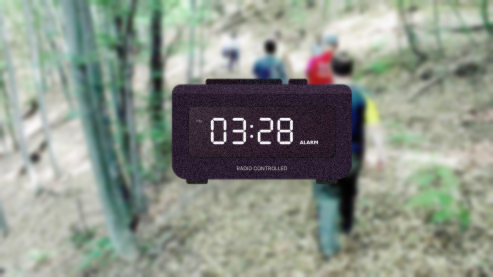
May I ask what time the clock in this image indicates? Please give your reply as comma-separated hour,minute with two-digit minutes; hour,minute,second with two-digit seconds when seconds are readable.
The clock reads 3,28
